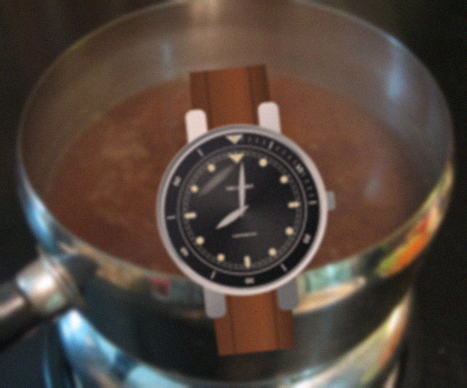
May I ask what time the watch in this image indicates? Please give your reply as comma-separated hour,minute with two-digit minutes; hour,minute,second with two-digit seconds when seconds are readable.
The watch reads 8,01
